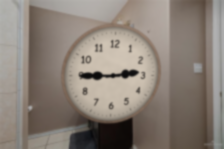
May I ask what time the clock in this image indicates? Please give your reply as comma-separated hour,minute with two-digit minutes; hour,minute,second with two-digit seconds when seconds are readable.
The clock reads 2,45
